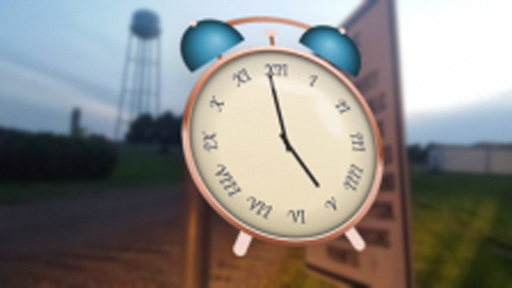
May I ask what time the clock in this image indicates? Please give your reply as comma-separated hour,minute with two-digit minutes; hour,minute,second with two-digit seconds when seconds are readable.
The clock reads 4,59
